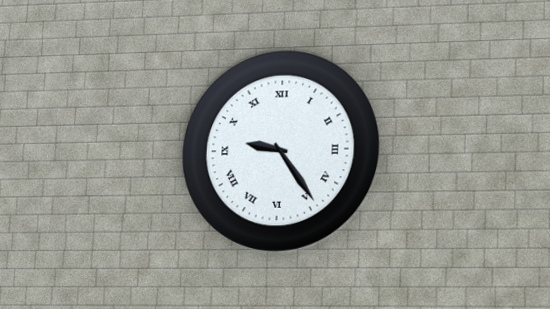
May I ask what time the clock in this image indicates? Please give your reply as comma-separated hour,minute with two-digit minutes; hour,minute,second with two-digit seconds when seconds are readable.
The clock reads 9,24
